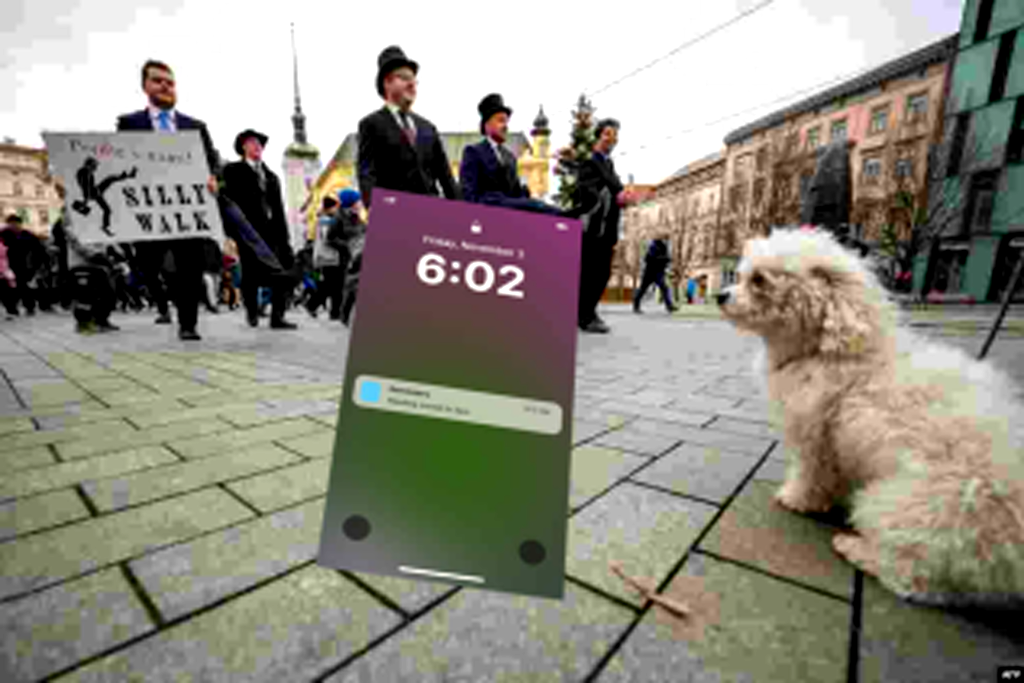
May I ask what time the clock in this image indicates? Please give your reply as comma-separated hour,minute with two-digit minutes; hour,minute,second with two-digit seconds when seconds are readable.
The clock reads 6,02
